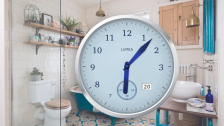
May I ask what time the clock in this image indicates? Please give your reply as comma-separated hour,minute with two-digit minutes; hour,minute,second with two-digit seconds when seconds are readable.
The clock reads 6,07
